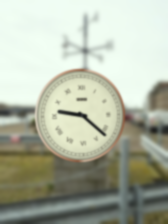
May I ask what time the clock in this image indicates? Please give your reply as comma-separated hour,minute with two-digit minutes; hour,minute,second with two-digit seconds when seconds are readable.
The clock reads 9,22
